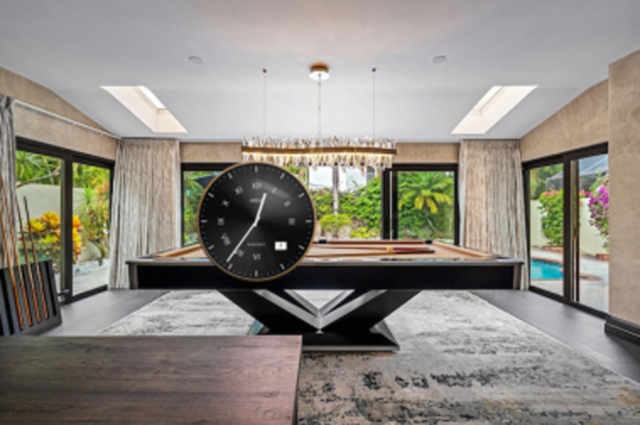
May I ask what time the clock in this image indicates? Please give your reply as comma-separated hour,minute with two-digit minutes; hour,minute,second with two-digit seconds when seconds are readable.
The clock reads 12,36
